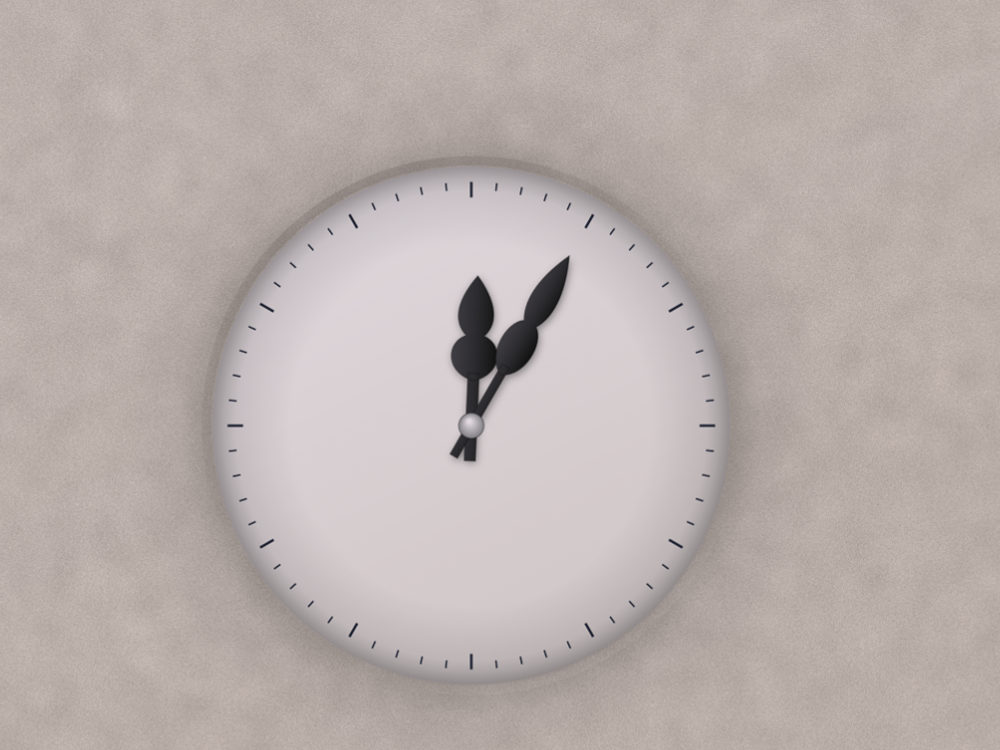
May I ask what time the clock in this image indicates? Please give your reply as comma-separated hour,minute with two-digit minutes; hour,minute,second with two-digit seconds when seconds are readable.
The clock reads 12,05
